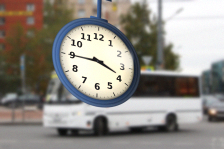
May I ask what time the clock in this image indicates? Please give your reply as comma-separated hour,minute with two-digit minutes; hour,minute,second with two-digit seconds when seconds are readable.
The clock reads 3,45
